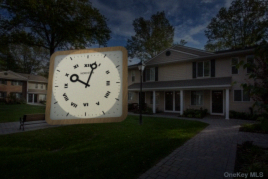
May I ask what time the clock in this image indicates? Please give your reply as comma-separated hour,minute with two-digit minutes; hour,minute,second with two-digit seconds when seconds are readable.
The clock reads 10,03
